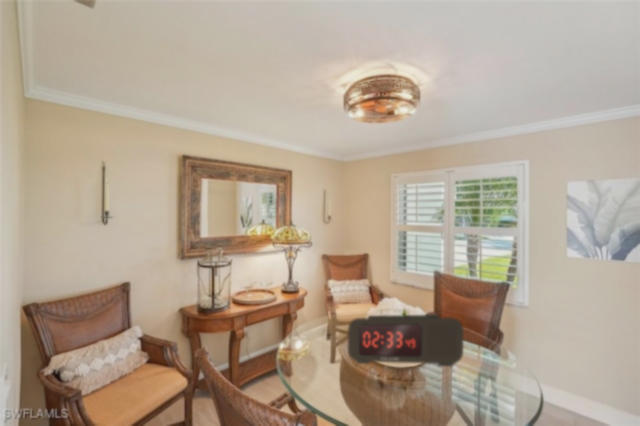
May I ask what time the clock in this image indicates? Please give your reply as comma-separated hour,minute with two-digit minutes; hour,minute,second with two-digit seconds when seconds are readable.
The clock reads 2,33
